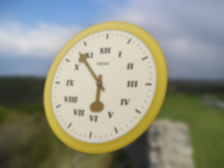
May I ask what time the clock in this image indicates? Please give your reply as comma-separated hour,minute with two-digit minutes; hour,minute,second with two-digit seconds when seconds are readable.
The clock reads 5,53
